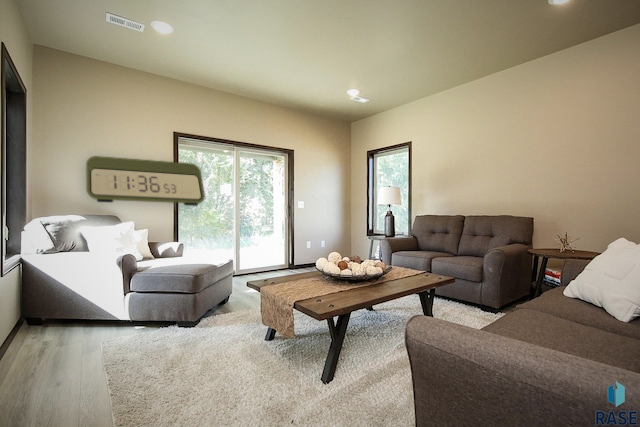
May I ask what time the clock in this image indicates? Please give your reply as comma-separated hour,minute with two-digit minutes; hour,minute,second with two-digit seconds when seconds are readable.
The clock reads 11,36
